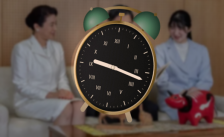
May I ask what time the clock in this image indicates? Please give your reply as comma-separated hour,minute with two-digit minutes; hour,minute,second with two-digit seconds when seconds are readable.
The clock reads 9,17
